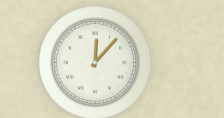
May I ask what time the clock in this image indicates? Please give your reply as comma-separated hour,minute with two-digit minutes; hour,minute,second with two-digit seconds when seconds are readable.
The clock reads 12,07
